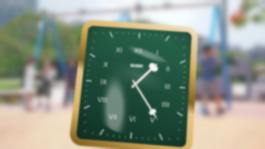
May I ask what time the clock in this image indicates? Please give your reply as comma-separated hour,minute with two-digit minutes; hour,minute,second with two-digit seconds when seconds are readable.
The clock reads 1,24
